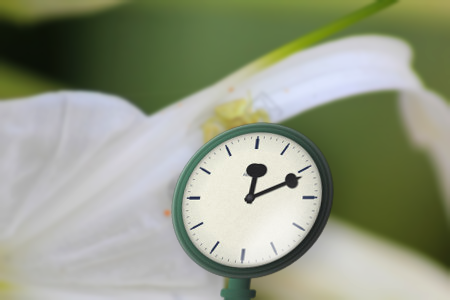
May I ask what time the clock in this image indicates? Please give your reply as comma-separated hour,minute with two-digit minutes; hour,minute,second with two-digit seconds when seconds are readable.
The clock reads 12,11
